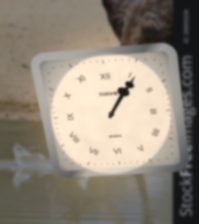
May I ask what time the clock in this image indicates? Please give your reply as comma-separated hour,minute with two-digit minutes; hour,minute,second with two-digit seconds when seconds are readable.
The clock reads 1,06
